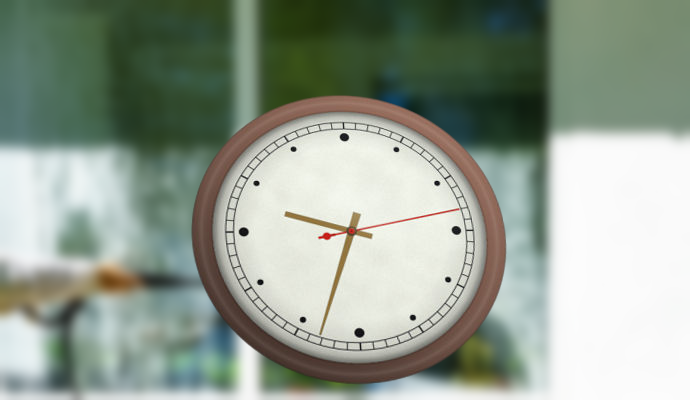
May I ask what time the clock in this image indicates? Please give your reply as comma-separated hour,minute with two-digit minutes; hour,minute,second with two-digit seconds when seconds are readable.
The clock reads 9,33,13
